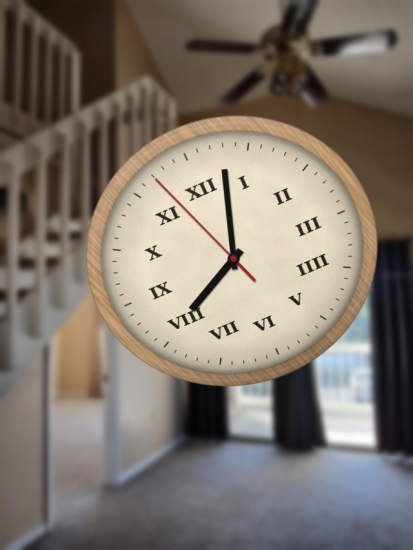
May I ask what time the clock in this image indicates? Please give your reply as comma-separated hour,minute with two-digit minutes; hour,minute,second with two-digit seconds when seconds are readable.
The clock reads 8,02,57
